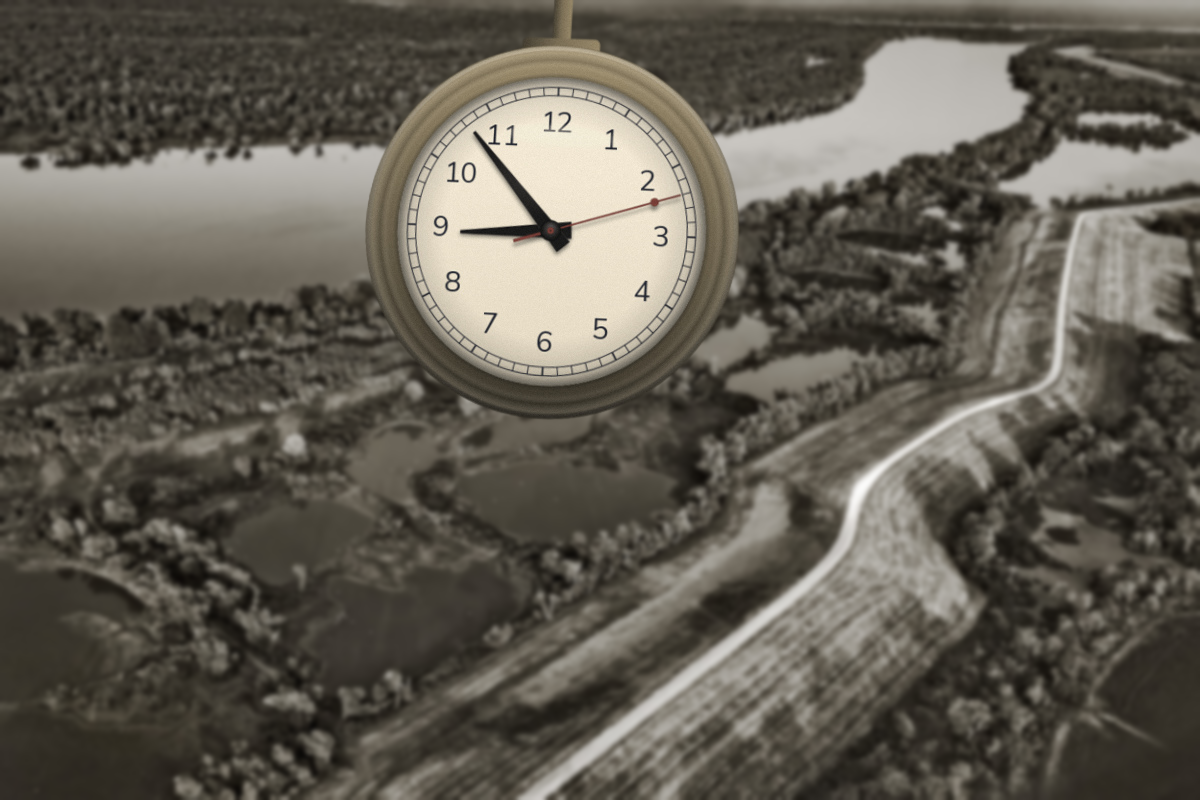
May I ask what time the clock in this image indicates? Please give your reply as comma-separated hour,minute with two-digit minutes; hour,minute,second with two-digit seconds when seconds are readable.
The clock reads 8,53,12
